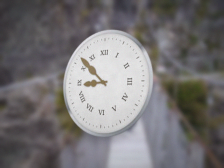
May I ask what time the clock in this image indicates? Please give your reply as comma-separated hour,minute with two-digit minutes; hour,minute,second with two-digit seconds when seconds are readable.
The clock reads 8,52
